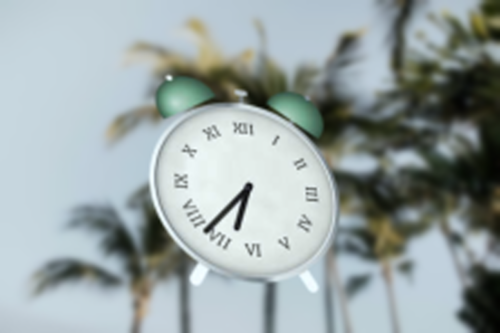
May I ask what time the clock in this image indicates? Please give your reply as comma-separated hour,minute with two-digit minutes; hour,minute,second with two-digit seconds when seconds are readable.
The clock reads 6,37
